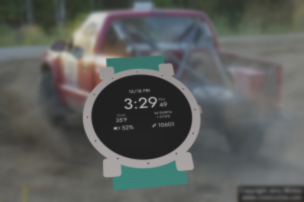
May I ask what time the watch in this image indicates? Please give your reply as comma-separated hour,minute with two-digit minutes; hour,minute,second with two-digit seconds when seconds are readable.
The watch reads 3,29
